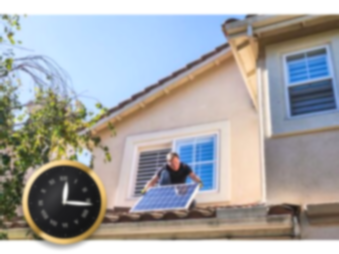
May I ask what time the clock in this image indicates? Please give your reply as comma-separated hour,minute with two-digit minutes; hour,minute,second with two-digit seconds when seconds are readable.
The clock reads 12,16
